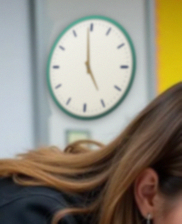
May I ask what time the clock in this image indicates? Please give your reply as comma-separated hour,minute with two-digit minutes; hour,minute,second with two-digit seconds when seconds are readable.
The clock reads 4,59
